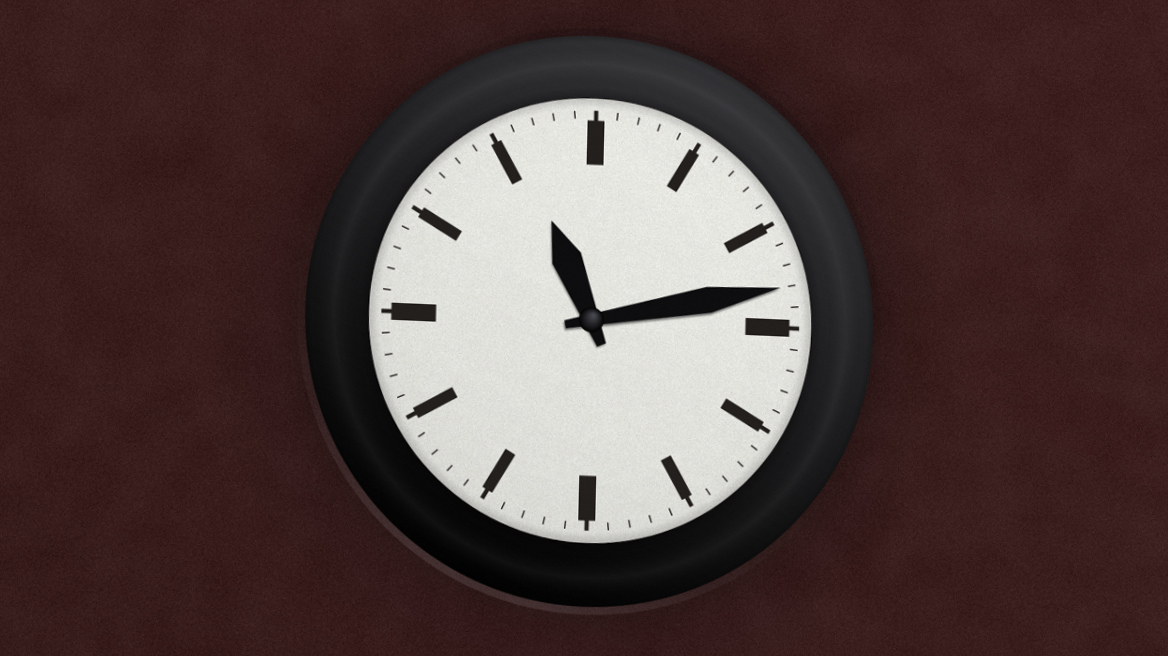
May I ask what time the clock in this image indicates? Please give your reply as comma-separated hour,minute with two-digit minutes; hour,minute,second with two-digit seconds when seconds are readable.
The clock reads 11,13
